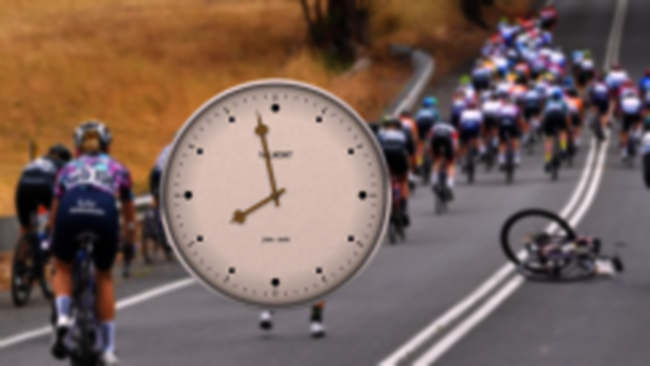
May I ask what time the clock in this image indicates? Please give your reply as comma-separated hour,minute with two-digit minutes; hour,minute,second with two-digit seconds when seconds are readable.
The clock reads 7,58
